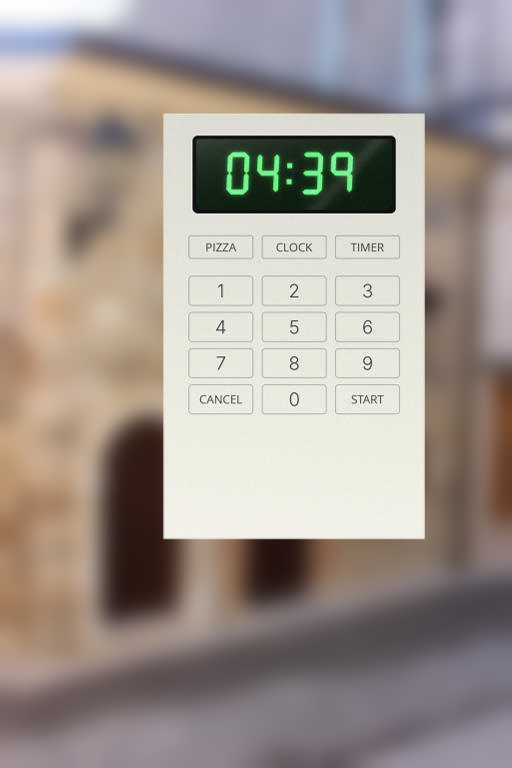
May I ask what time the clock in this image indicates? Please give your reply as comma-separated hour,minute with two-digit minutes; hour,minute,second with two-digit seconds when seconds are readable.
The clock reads 4,39
